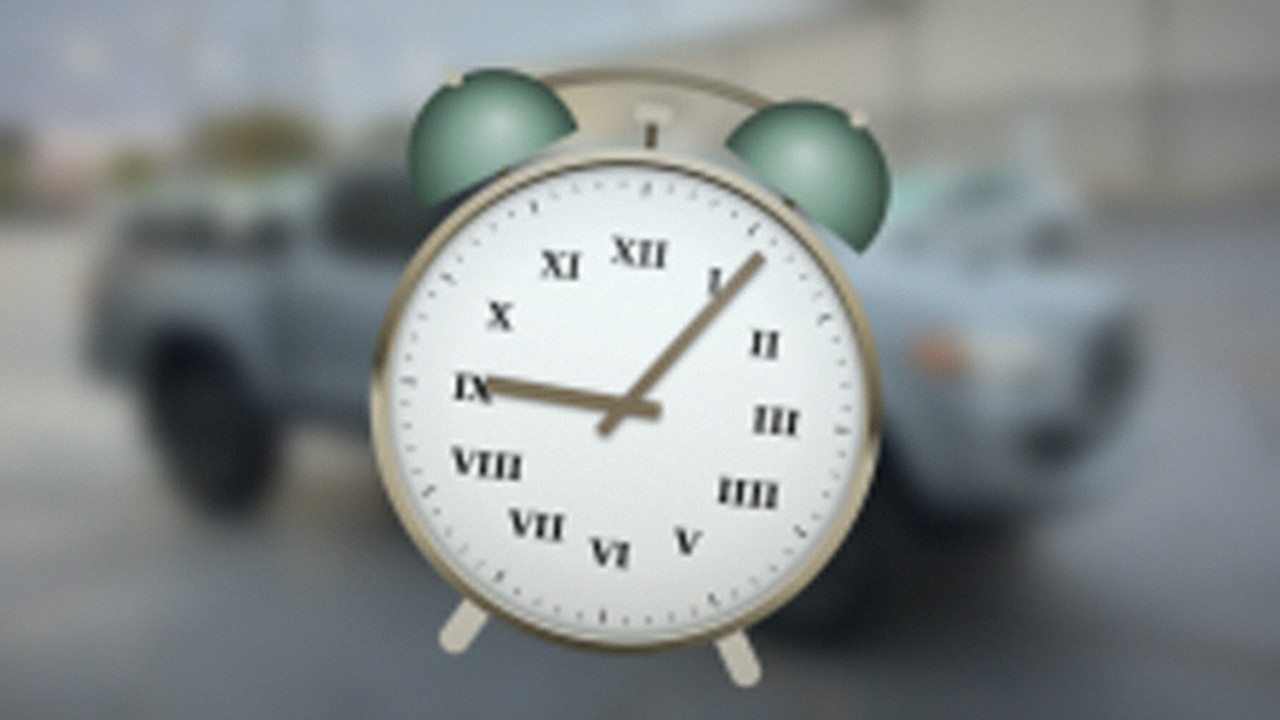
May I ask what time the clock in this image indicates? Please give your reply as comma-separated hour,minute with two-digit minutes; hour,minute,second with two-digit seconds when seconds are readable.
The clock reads 9,06
